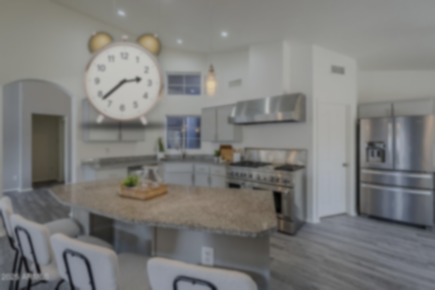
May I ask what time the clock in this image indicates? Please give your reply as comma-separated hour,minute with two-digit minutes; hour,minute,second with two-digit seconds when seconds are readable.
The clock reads 2,38
